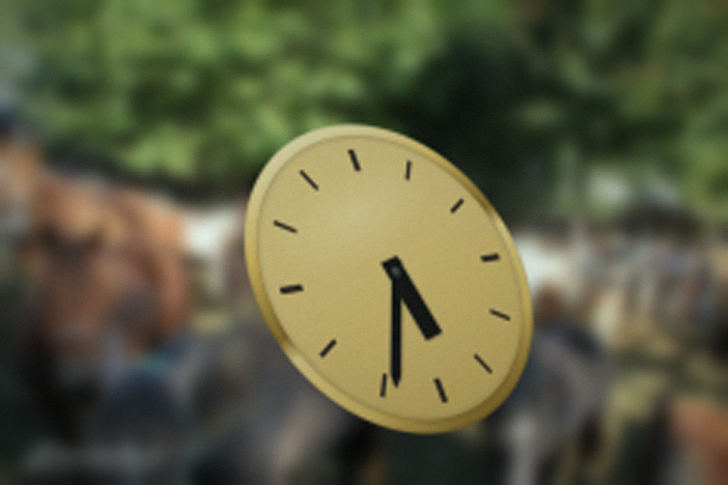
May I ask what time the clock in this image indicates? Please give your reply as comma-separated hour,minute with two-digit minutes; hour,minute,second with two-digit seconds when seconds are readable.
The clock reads 5,34
